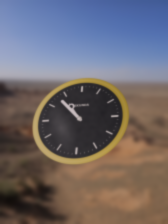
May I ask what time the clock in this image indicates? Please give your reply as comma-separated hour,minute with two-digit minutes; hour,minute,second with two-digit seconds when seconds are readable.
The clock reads 10,53
